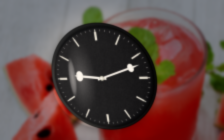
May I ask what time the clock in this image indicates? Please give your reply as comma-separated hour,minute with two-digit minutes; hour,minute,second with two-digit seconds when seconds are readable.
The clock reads 9,12
